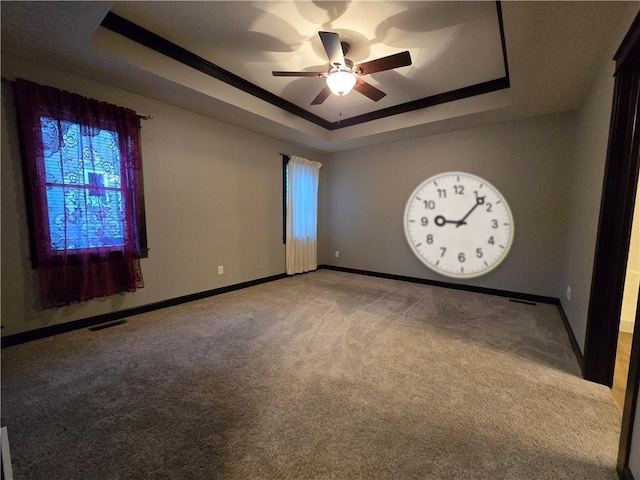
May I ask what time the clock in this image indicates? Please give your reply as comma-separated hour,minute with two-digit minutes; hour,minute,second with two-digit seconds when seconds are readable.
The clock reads 9,07
